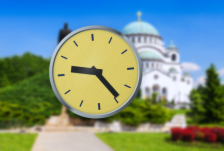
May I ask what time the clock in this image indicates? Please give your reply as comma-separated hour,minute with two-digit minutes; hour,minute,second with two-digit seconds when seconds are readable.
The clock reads 9,24
